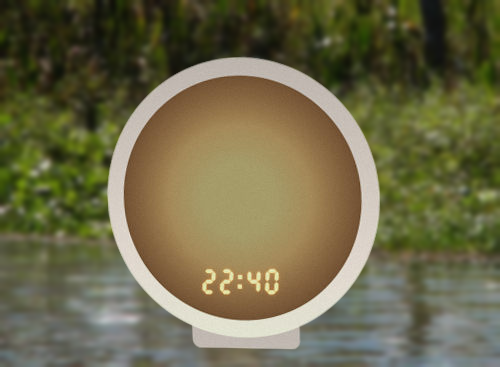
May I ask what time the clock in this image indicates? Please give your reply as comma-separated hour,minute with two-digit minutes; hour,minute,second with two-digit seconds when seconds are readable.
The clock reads 22,40
